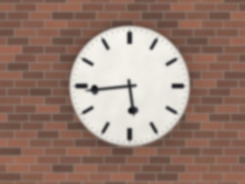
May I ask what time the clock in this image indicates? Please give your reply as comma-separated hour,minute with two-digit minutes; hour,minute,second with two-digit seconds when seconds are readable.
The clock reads 5,44
